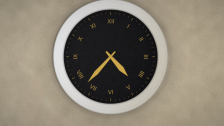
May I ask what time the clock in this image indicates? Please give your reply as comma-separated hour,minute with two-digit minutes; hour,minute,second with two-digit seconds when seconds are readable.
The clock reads 4,37
